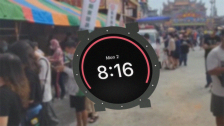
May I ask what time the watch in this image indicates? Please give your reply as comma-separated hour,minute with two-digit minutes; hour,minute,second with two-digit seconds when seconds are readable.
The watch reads 8,16
